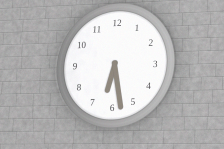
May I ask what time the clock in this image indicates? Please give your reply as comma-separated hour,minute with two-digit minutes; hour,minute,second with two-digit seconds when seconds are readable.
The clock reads 6,28
